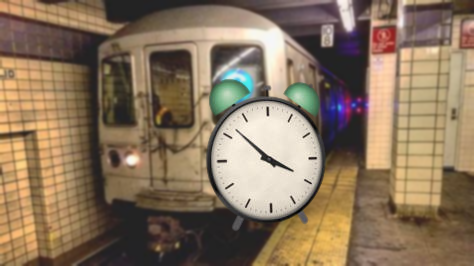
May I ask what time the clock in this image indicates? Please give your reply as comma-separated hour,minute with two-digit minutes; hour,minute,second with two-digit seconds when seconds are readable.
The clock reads 3,52
